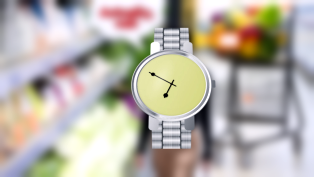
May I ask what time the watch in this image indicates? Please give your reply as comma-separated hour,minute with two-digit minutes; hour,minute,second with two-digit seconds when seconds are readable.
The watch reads 6,50
